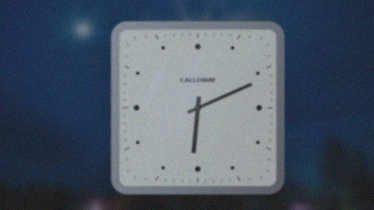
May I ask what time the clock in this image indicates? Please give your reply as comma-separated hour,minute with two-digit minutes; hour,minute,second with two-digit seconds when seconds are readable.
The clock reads 6,11
